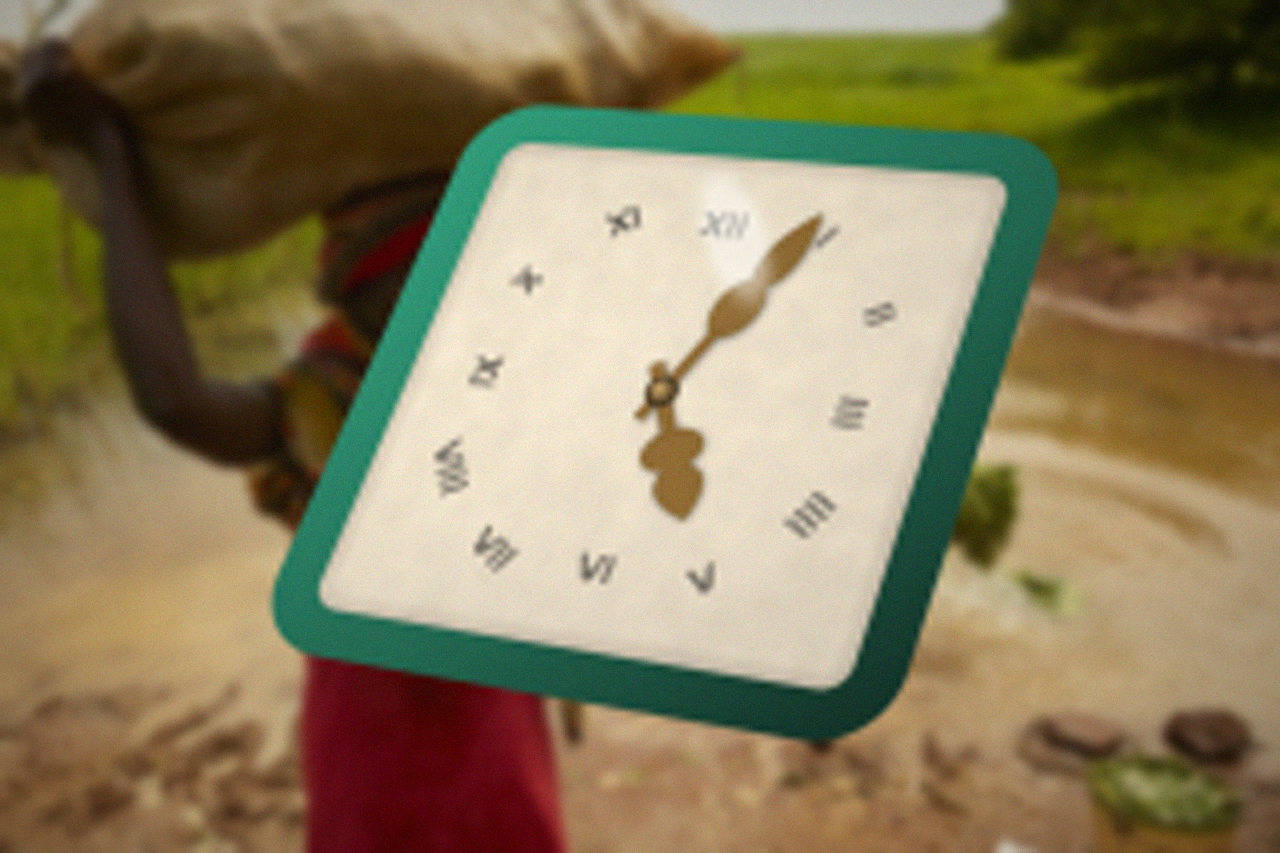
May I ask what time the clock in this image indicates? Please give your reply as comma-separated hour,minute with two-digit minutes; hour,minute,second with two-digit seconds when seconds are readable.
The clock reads 5,04
